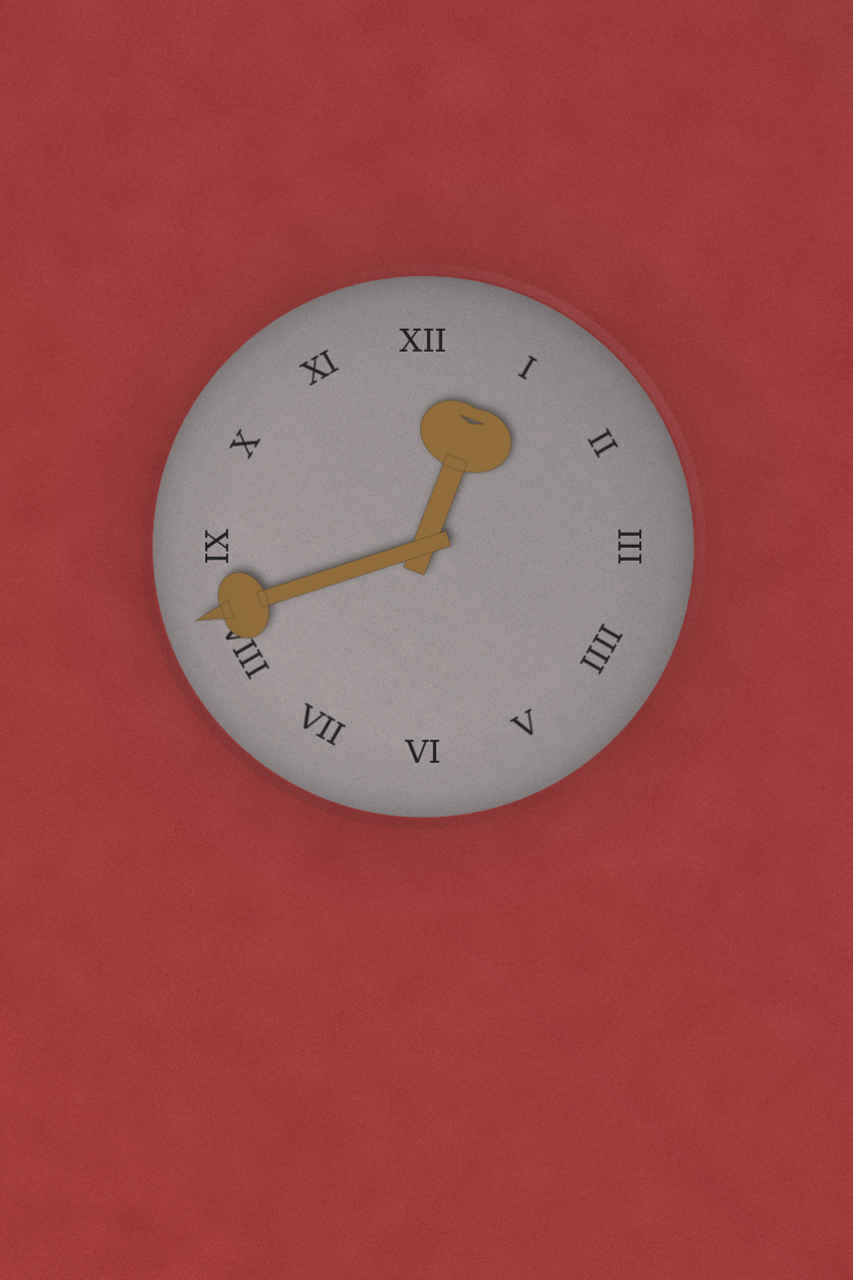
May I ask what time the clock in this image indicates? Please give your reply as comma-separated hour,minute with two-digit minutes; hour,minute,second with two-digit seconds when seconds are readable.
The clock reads 12,42
